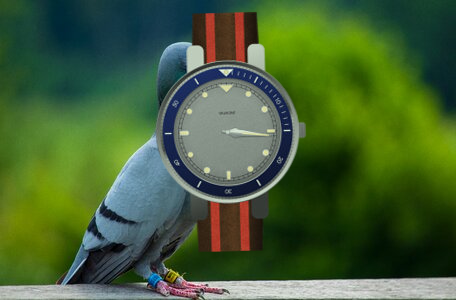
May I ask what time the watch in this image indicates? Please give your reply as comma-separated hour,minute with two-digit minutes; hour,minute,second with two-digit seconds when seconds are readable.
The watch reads 3,16
